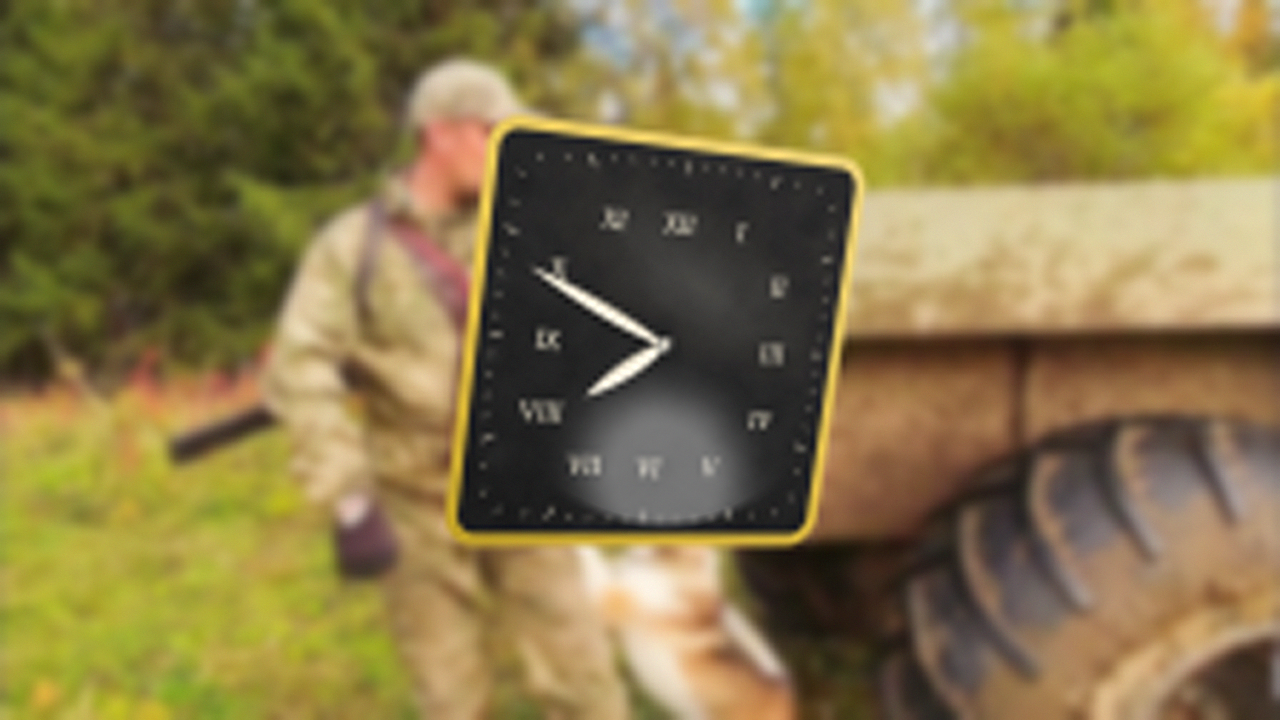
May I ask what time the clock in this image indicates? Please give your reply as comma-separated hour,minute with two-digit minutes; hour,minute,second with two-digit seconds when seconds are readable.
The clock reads 7,49
